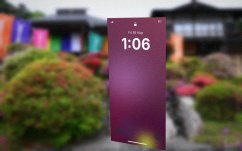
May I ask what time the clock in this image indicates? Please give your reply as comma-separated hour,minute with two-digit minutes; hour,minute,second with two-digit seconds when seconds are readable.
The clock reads 1,06
